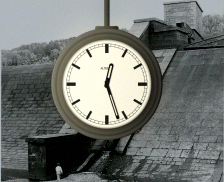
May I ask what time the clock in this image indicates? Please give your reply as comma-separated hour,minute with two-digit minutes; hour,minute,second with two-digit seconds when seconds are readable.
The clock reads 12,27
